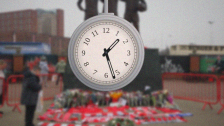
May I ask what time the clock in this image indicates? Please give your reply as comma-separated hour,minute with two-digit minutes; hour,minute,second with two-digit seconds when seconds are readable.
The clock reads 1,27
